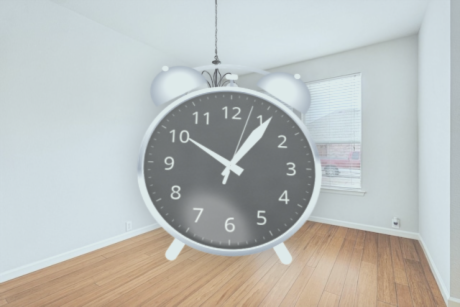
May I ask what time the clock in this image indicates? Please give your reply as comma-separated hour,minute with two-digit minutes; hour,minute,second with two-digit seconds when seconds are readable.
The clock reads 10,06,03
